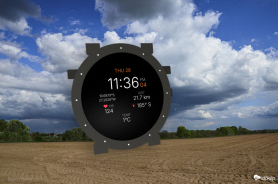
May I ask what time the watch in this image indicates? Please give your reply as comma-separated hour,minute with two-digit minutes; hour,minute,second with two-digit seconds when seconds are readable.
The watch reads 11,36
